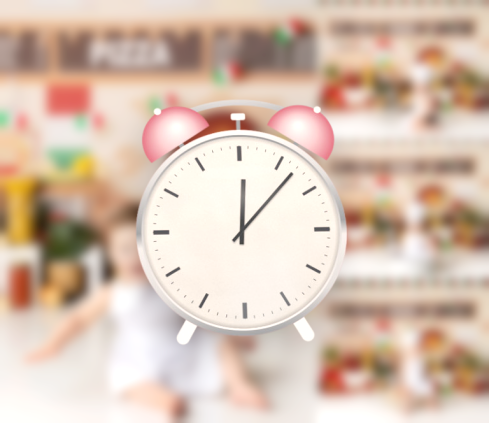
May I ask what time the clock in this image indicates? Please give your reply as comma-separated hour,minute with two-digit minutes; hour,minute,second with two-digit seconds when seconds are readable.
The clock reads 12,07
